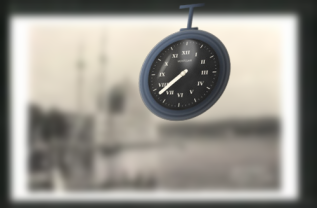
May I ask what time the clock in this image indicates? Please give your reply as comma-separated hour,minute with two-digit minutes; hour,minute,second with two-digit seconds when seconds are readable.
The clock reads 7,38
